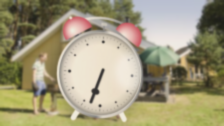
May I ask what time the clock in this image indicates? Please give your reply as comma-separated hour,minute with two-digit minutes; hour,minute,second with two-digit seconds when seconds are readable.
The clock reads 6,33
